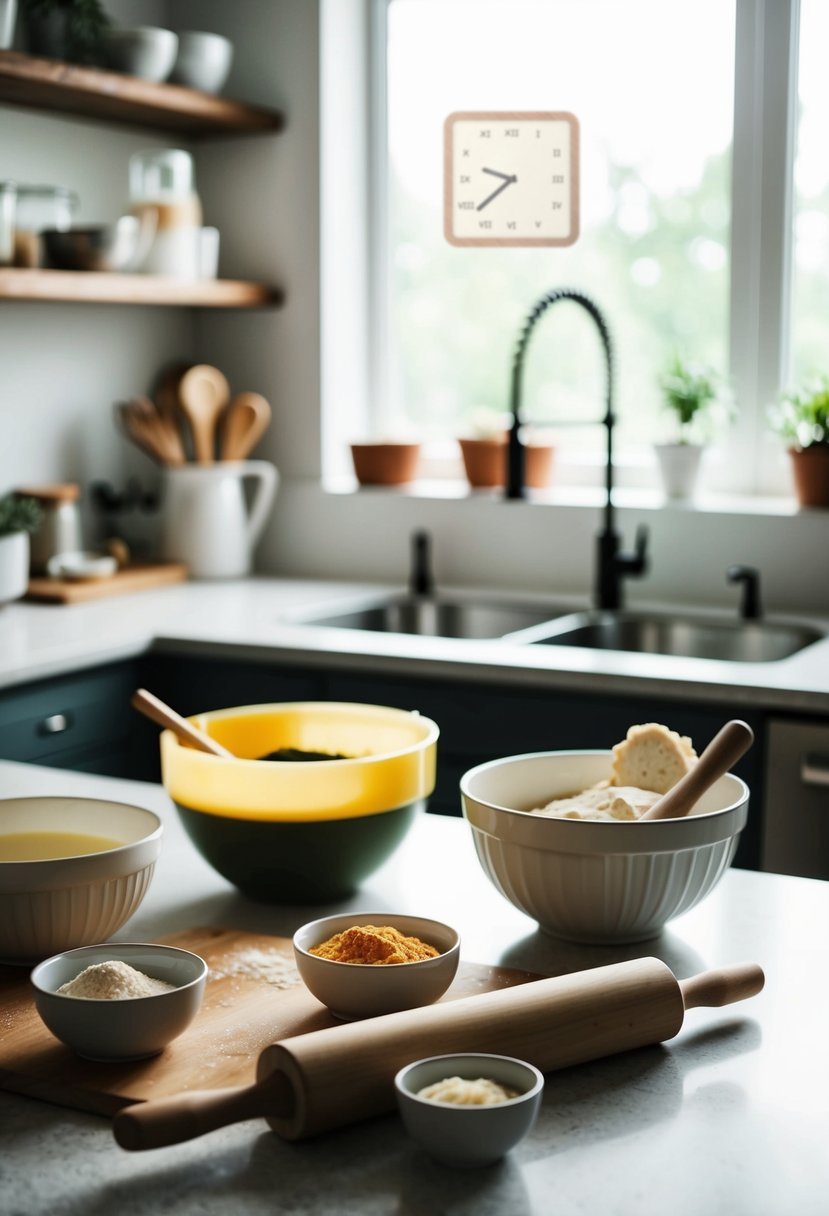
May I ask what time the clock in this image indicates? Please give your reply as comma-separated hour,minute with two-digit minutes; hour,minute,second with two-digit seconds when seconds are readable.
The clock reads 9,38
